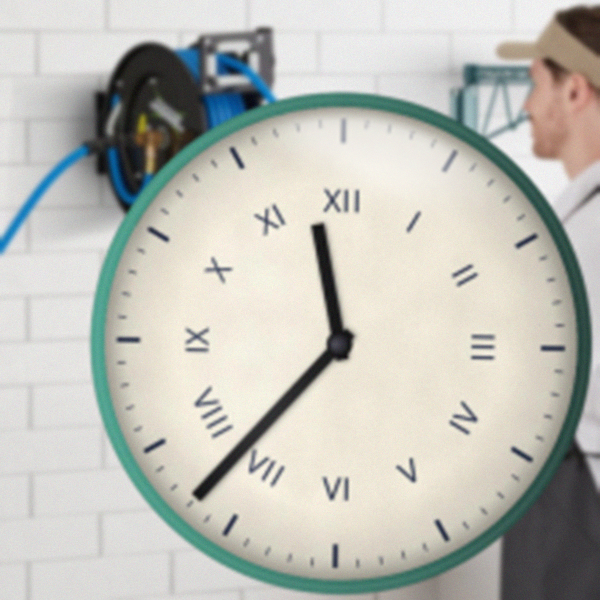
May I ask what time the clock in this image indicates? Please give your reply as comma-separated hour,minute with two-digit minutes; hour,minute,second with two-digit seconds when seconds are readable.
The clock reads 11,37
